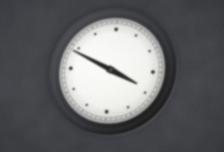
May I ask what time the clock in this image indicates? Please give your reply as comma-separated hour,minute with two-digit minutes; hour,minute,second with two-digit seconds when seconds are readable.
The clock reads 3,49
